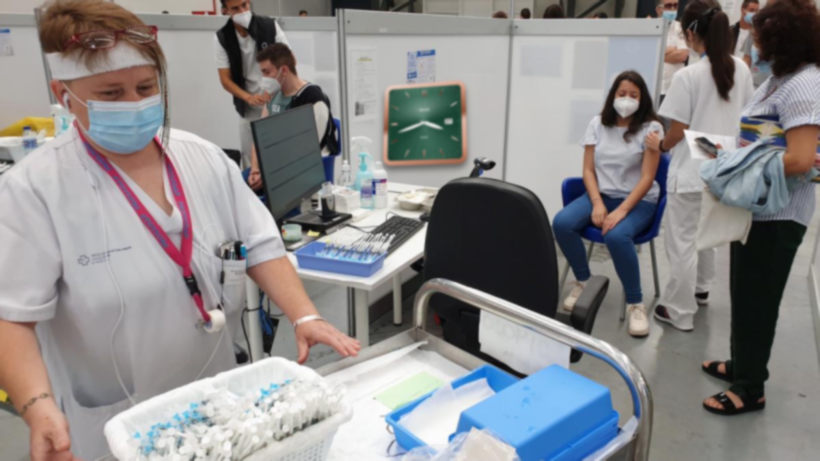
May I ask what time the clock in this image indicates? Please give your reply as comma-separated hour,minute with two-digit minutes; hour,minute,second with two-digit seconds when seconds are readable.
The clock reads 3,42
